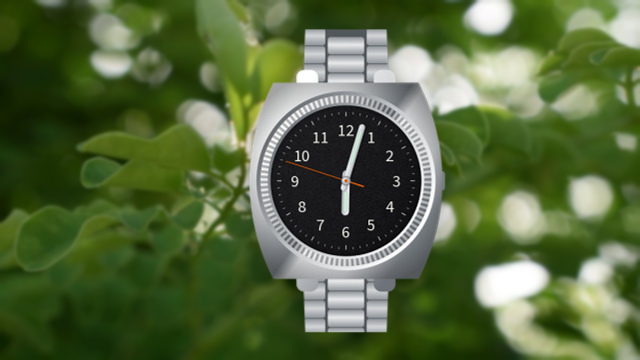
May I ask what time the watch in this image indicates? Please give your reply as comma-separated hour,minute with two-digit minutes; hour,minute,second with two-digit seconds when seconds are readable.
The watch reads 6,02,48
